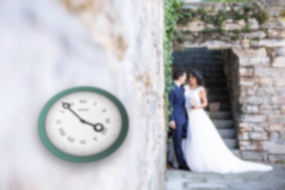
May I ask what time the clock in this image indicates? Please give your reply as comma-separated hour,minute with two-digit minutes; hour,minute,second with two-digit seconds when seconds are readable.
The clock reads 3,53
